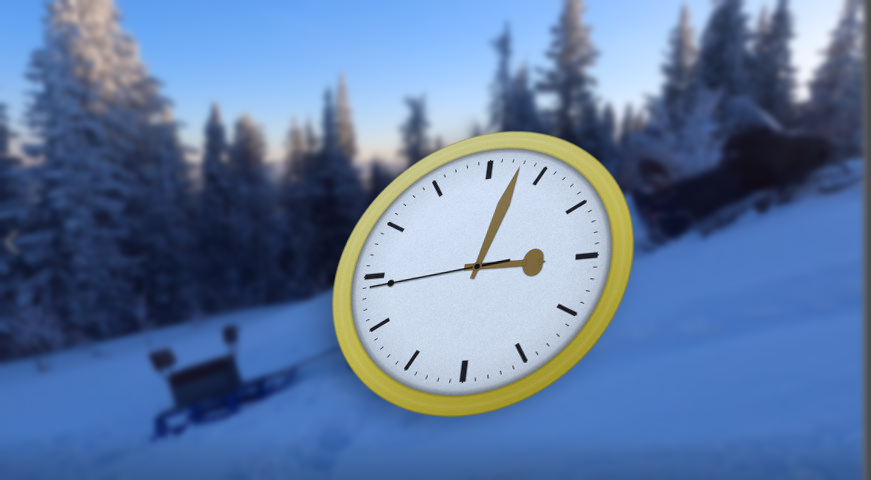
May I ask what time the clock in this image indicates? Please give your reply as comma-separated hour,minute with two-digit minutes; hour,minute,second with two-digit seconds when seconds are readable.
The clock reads 3,02,44
